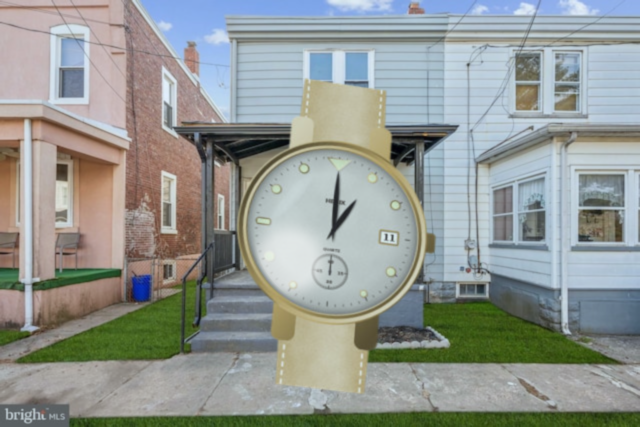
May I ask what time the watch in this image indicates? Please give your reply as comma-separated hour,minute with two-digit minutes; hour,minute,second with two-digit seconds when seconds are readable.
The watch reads 1,00
